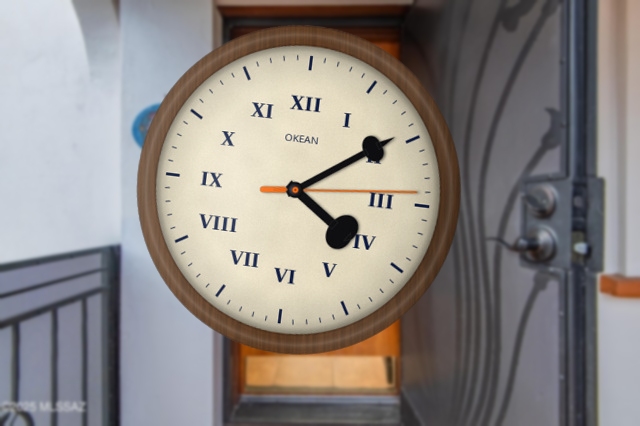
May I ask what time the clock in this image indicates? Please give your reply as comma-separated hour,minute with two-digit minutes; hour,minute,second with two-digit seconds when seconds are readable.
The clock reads 4,09,14
